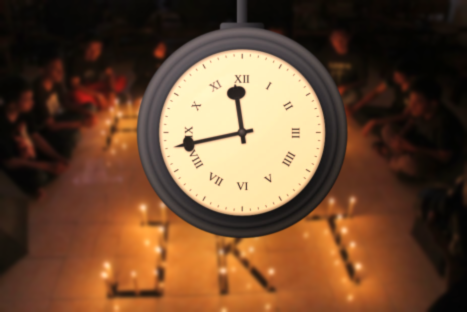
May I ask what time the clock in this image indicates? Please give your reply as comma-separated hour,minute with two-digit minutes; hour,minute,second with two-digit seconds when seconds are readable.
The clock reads 11,43
